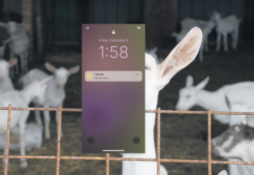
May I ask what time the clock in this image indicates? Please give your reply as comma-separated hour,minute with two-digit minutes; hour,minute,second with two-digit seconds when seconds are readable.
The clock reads 1,58
